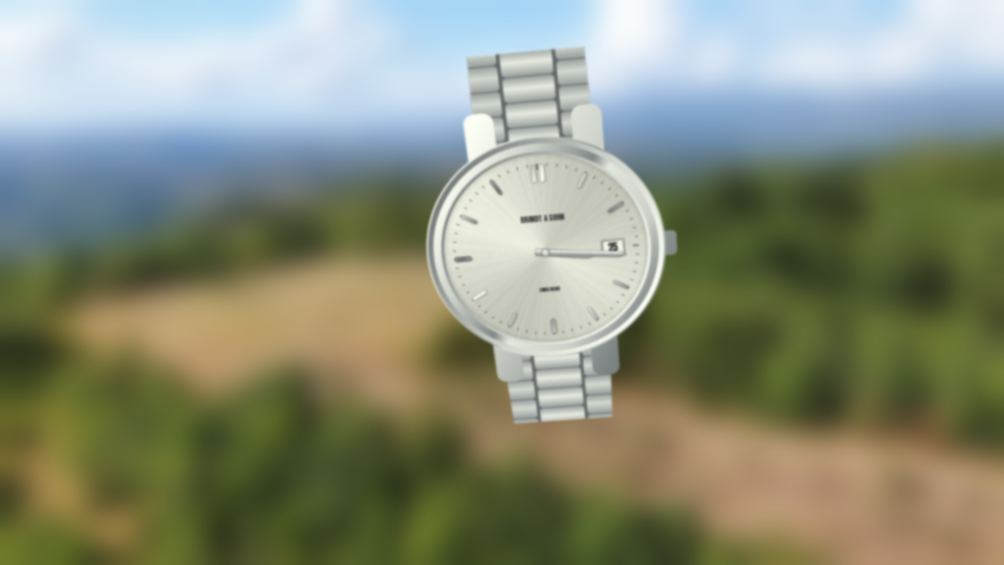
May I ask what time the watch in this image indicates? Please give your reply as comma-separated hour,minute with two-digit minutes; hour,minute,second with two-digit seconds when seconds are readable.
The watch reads 3,16
